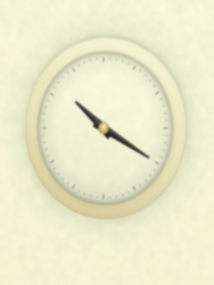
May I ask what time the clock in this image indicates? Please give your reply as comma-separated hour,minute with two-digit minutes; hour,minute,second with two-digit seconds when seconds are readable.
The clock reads 10,20
